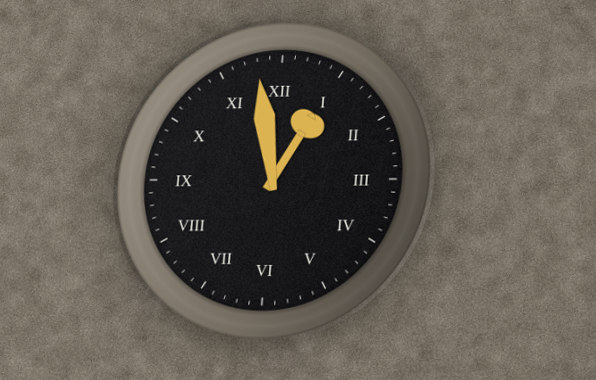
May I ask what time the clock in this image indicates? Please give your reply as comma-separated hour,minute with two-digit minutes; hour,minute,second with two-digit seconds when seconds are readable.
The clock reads 12,58
